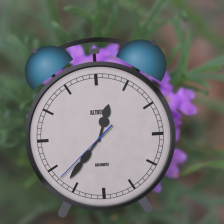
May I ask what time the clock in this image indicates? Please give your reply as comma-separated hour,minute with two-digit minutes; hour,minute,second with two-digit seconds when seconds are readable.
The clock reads 12,36,38
